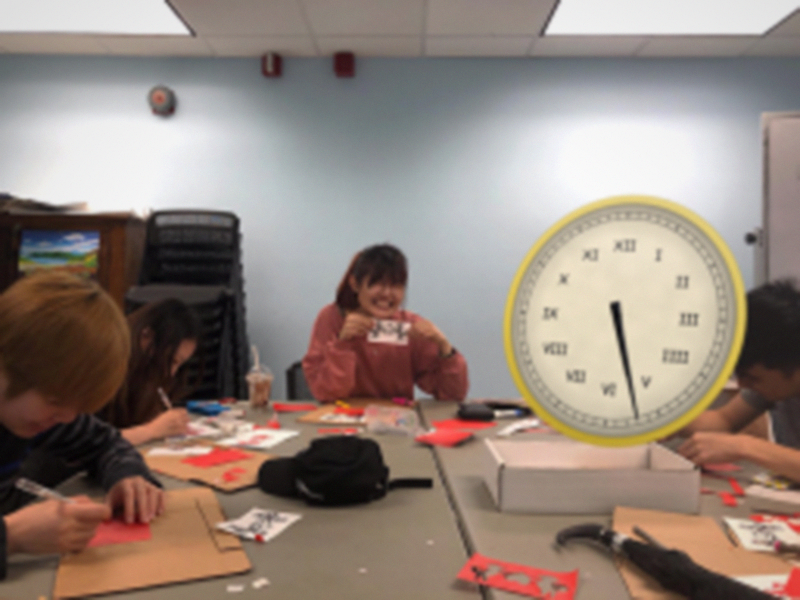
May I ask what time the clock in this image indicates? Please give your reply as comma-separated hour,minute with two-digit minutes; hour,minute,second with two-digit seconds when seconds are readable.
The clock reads 5,27
